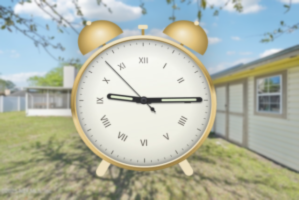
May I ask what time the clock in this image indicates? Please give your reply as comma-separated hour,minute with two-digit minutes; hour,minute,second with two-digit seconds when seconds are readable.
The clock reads 9,14,53
